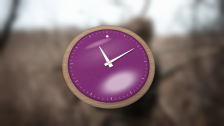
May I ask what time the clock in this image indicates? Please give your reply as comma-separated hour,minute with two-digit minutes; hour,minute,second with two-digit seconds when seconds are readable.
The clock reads 11,10
